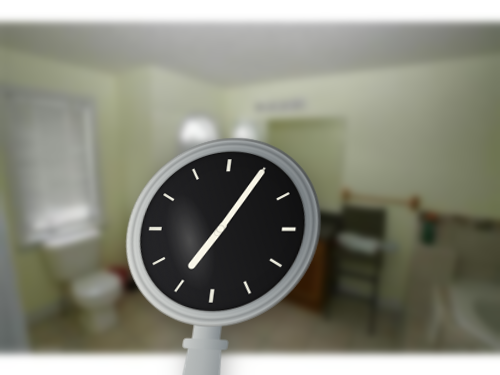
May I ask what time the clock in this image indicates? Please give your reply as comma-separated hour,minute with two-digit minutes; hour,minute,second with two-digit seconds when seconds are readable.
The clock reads 7,05
